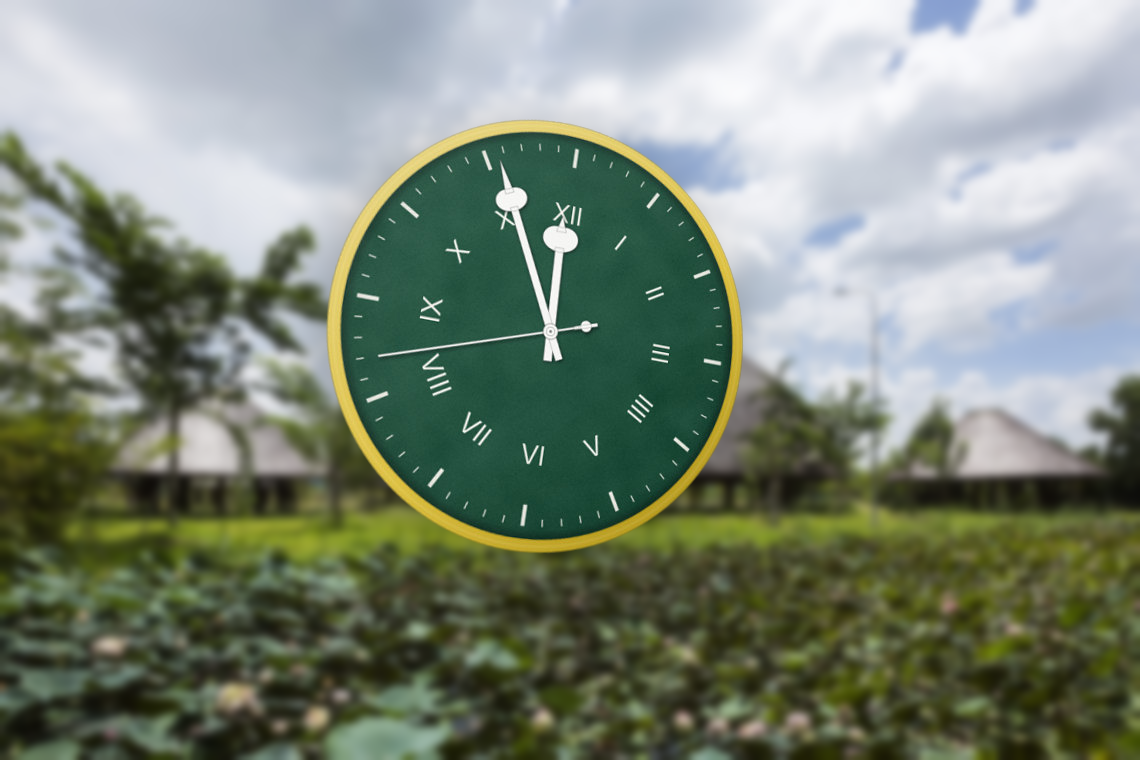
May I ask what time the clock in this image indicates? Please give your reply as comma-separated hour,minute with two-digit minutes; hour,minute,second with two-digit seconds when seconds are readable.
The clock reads 11,55,42
